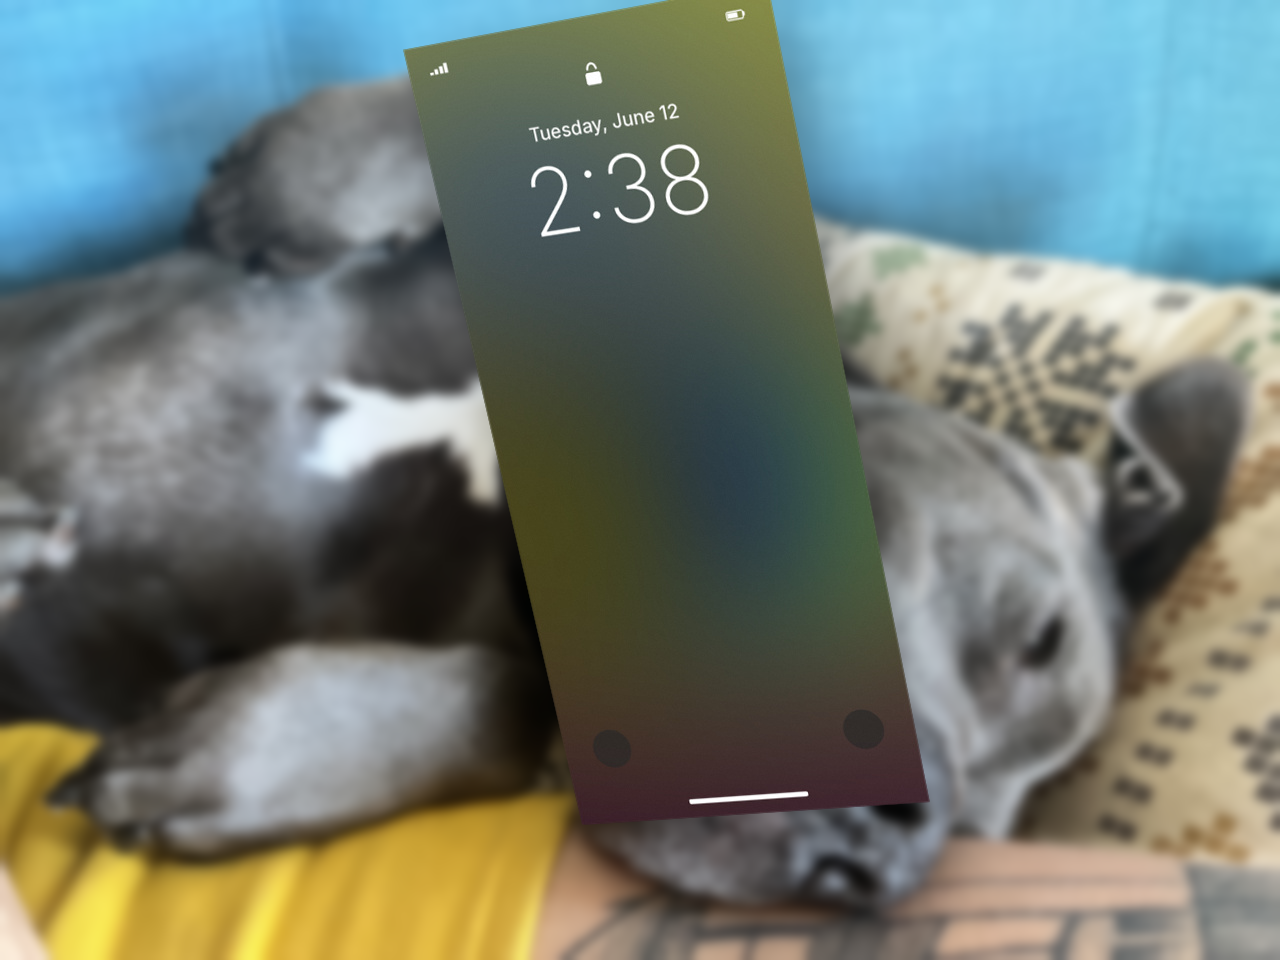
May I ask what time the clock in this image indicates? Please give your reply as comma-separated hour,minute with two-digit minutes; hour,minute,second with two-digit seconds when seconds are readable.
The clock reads 2,38
